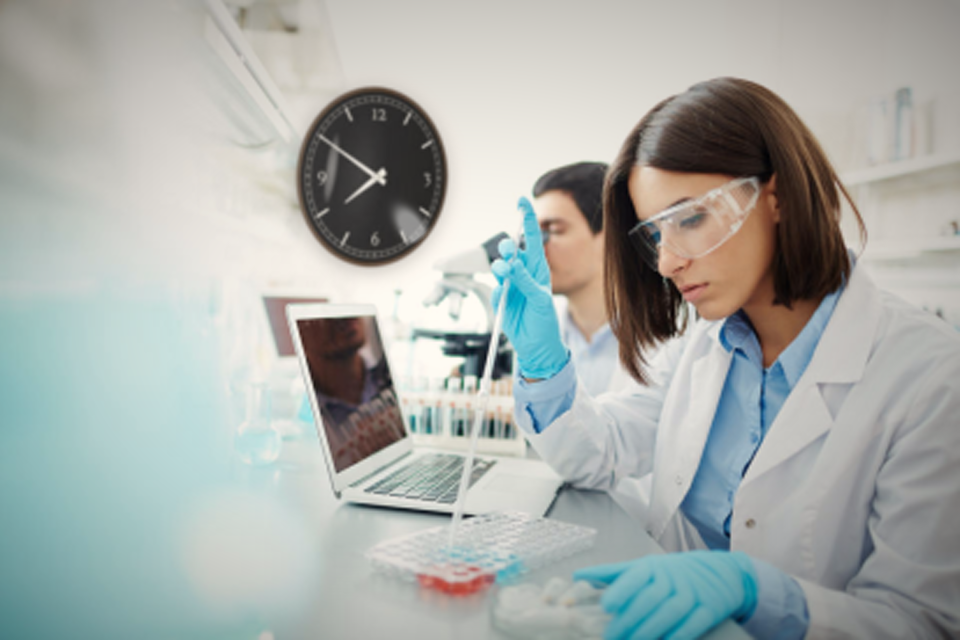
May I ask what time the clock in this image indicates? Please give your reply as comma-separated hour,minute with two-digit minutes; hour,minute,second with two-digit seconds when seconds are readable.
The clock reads 7,50
